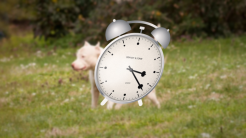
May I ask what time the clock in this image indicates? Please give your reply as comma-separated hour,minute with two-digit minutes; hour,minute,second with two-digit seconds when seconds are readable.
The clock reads 3,23
